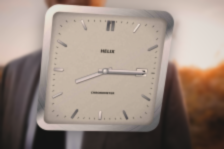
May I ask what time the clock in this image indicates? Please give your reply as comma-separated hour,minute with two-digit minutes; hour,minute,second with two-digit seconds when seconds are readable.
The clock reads 8,15
